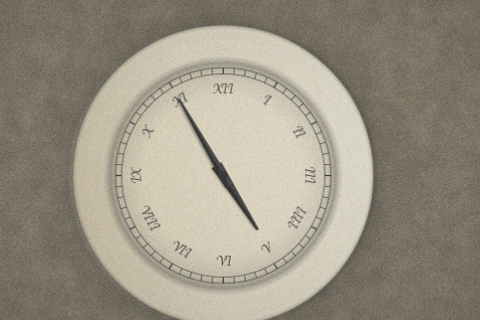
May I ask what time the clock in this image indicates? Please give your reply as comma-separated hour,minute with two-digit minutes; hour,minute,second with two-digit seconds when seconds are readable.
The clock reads 4,55
